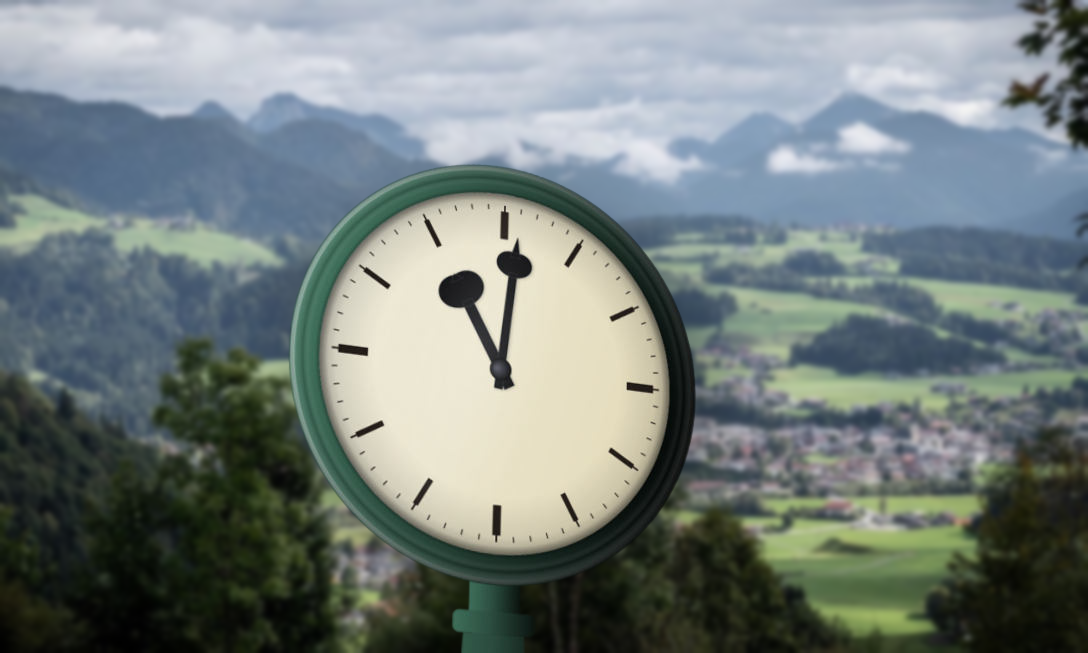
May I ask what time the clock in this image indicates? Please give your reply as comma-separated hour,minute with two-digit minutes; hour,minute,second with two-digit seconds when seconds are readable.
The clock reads 11,01
